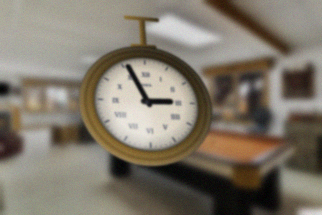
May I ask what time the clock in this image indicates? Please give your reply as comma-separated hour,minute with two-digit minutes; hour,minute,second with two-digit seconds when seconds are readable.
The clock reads 2,56
